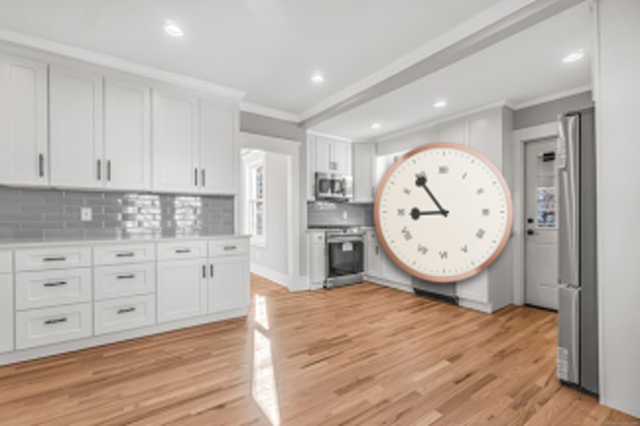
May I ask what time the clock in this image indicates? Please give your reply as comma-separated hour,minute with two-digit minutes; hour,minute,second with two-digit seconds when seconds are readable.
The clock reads 8,54
